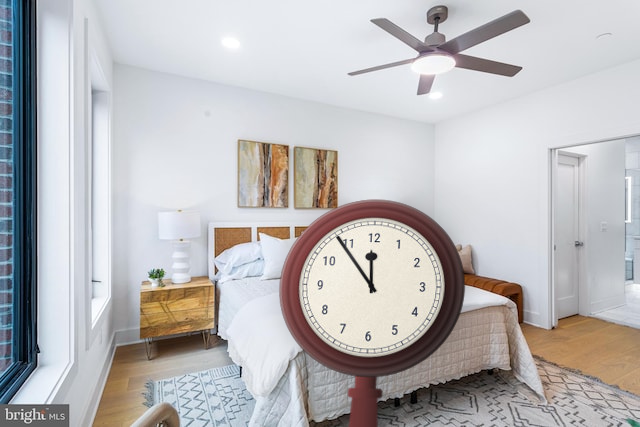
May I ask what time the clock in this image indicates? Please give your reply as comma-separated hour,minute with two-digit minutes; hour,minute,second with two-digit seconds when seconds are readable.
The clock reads 11,54
